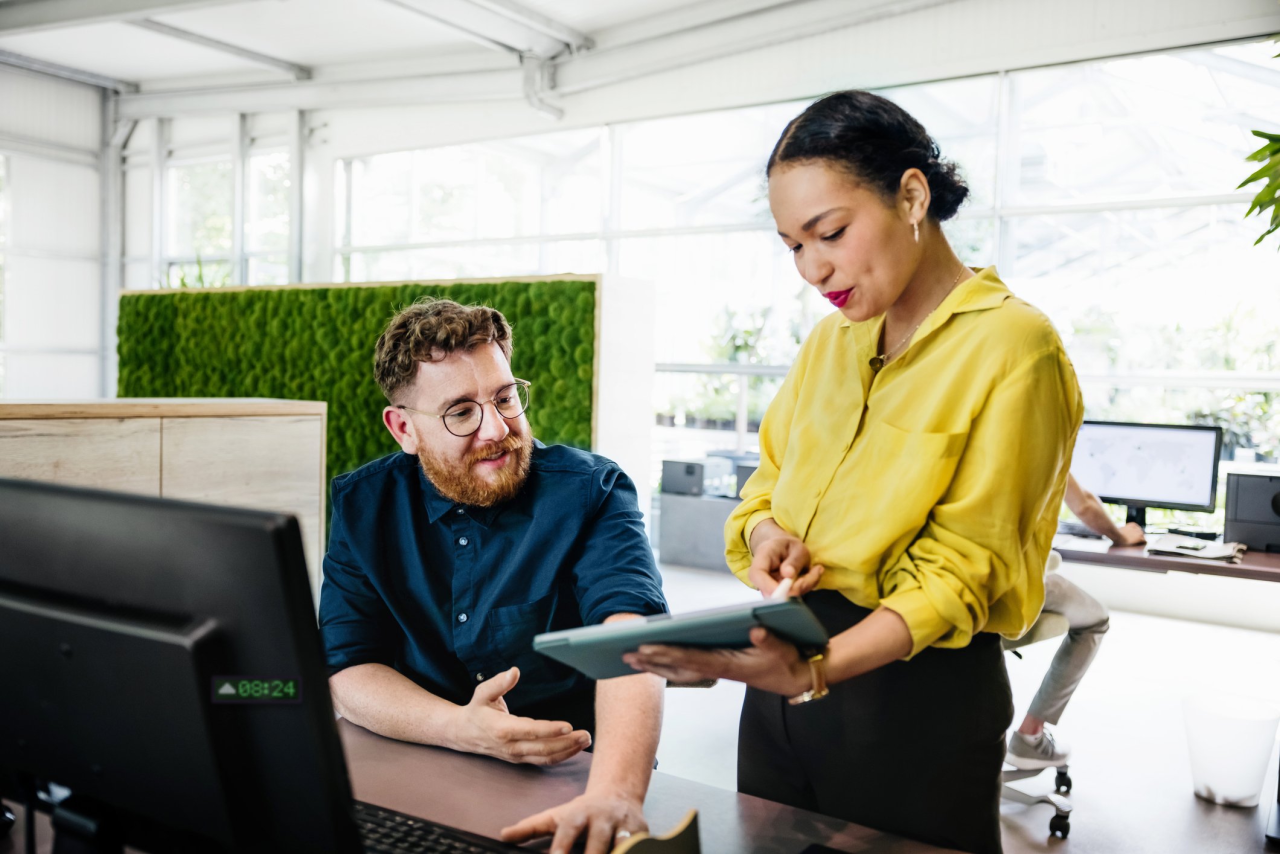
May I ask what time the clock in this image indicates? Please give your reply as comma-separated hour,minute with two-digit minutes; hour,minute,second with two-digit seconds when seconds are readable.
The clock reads 8,24
